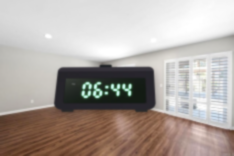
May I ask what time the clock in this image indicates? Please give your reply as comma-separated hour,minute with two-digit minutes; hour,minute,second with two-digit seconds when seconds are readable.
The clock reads 6,44
